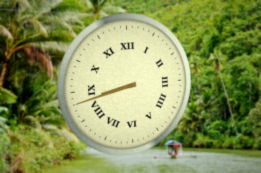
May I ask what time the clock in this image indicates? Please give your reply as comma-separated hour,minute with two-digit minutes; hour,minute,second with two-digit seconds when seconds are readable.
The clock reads 8,43
